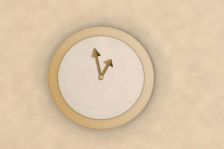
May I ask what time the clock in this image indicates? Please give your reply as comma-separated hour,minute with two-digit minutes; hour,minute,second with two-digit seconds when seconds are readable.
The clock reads 12,58
